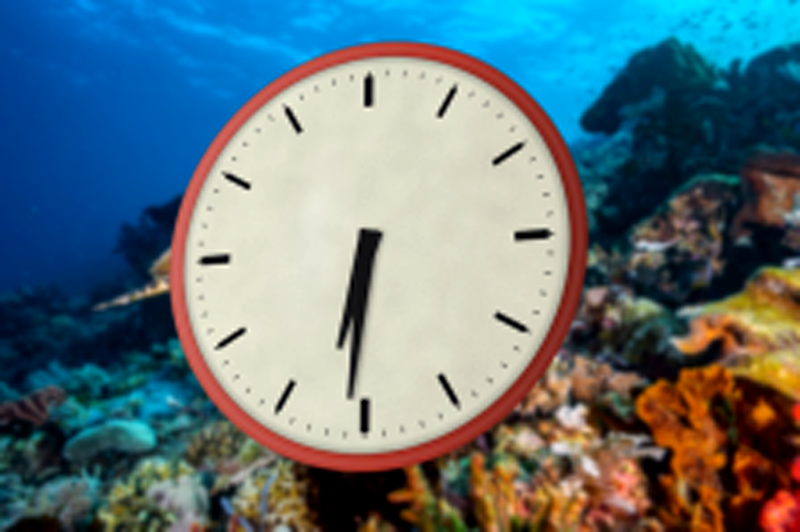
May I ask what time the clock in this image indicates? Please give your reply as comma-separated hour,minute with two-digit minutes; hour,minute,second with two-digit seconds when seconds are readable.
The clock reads 6,31
